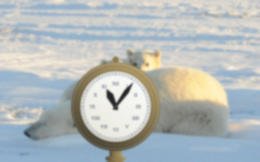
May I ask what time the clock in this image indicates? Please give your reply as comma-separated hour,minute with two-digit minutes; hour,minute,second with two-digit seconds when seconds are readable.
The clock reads 11,06
